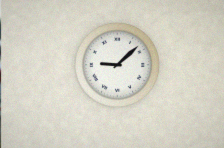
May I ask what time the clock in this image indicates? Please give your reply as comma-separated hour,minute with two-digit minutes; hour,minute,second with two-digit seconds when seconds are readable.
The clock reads 9,08
